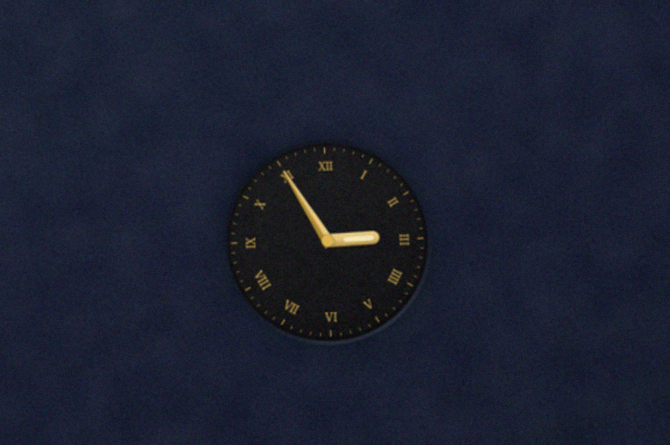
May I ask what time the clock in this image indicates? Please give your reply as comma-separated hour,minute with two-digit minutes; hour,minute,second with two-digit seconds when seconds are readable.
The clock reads 2,55
